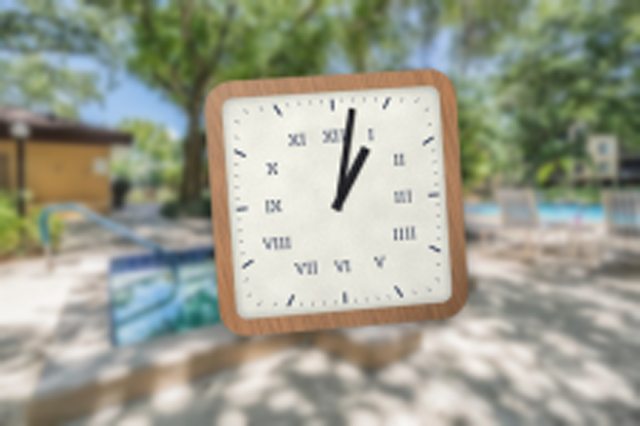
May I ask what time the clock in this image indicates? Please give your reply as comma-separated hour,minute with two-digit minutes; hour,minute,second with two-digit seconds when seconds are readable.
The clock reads 1,02
